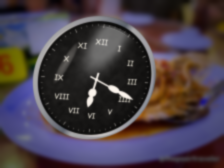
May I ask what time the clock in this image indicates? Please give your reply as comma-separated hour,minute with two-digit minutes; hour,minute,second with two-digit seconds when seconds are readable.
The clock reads 6,19
